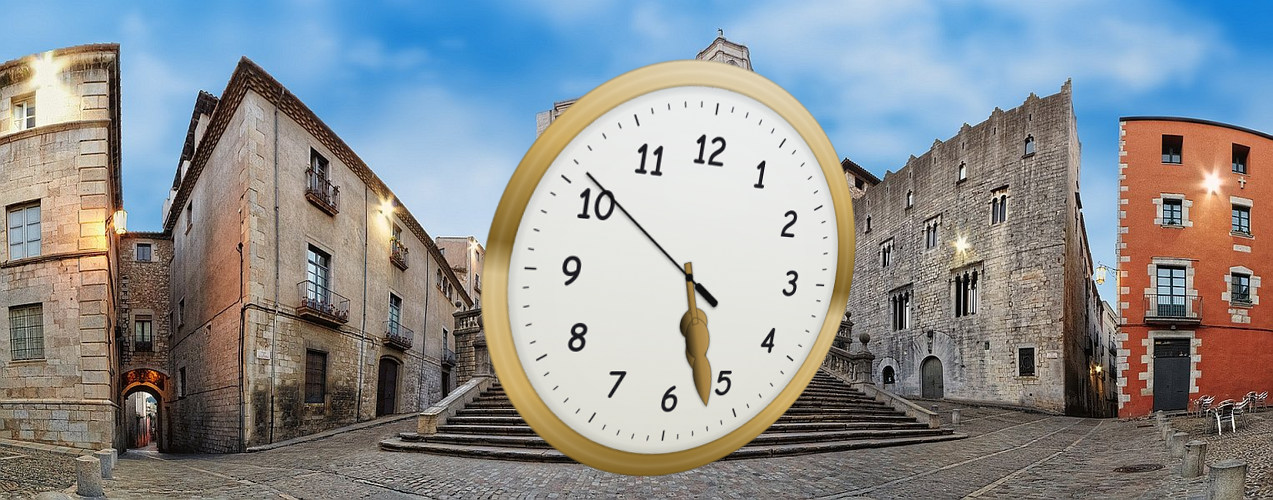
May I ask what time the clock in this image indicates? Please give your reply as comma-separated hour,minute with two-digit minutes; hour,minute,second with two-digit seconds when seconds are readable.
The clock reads 5,26,51
